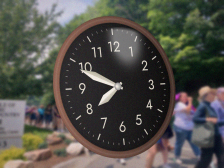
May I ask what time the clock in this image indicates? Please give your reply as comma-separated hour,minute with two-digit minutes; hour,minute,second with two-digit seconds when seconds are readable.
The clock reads 7,49
